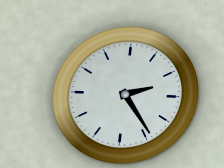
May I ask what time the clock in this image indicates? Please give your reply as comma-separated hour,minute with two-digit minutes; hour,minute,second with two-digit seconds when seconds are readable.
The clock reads 2,24
